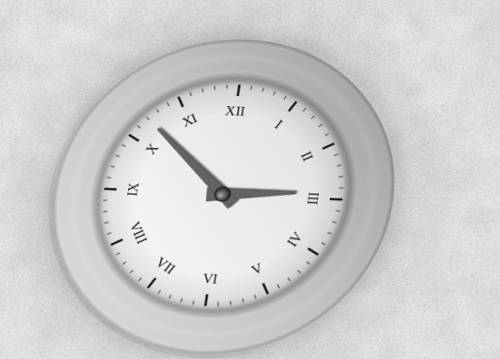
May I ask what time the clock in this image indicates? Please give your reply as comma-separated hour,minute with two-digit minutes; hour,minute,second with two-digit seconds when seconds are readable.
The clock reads 2,52
